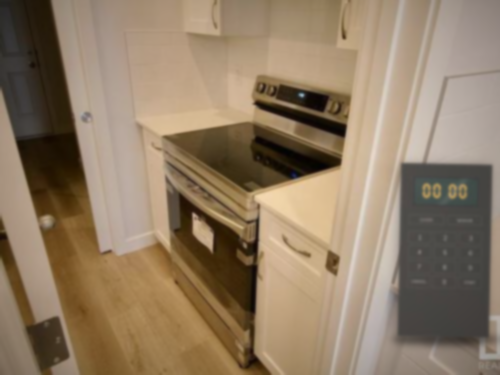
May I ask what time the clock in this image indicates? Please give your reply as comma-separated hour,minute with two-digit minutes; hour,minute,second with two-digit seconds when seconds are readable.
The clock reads 0,00
